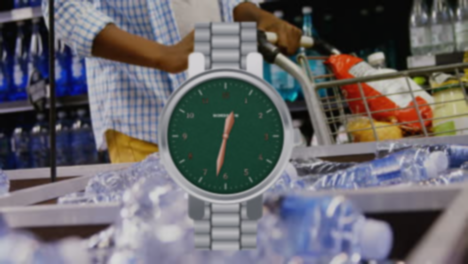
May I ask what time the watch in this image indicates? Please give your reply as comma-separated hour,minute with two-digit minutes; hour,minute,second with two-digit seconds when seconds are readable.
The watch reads 12,32
